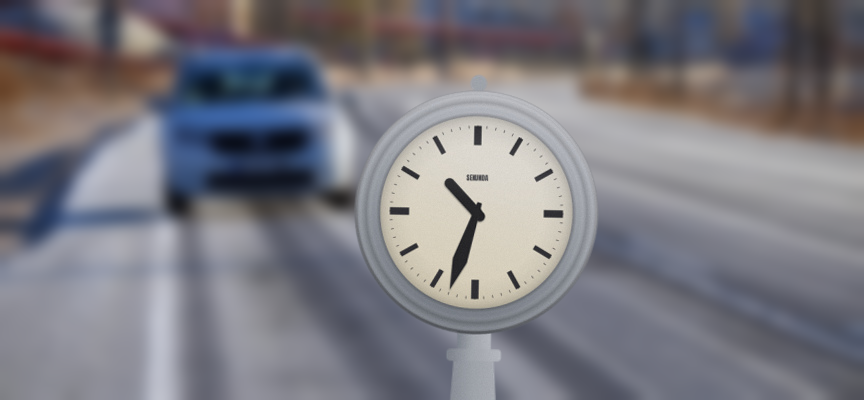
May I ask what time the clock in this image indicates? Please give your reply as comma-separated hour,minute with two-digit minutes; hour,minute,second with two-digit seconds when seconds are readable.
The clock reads 10,33
